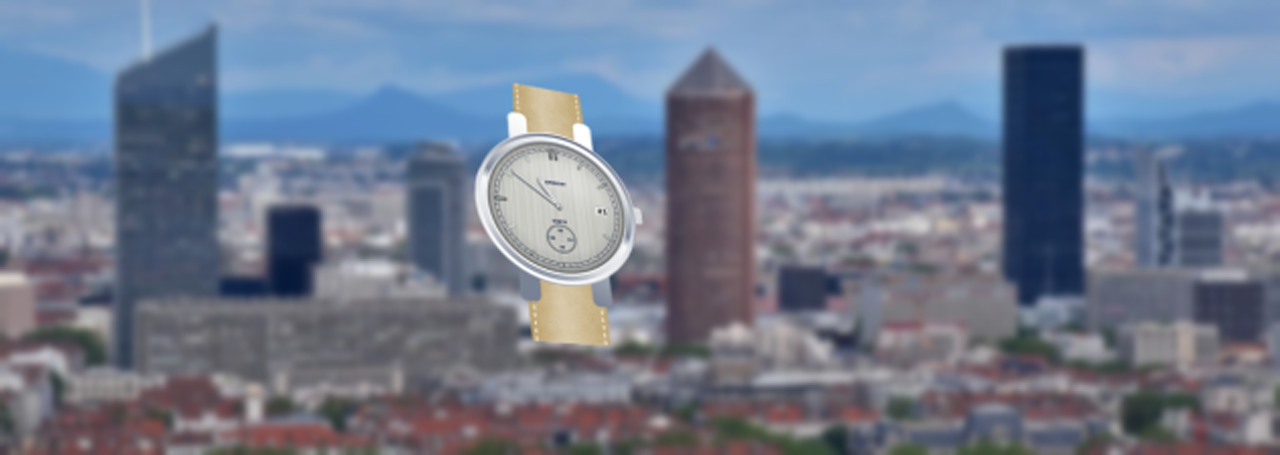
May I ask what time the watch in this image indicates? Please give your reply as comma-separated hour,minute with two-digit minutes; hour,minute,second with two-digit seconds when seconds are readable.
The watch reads 10,51
